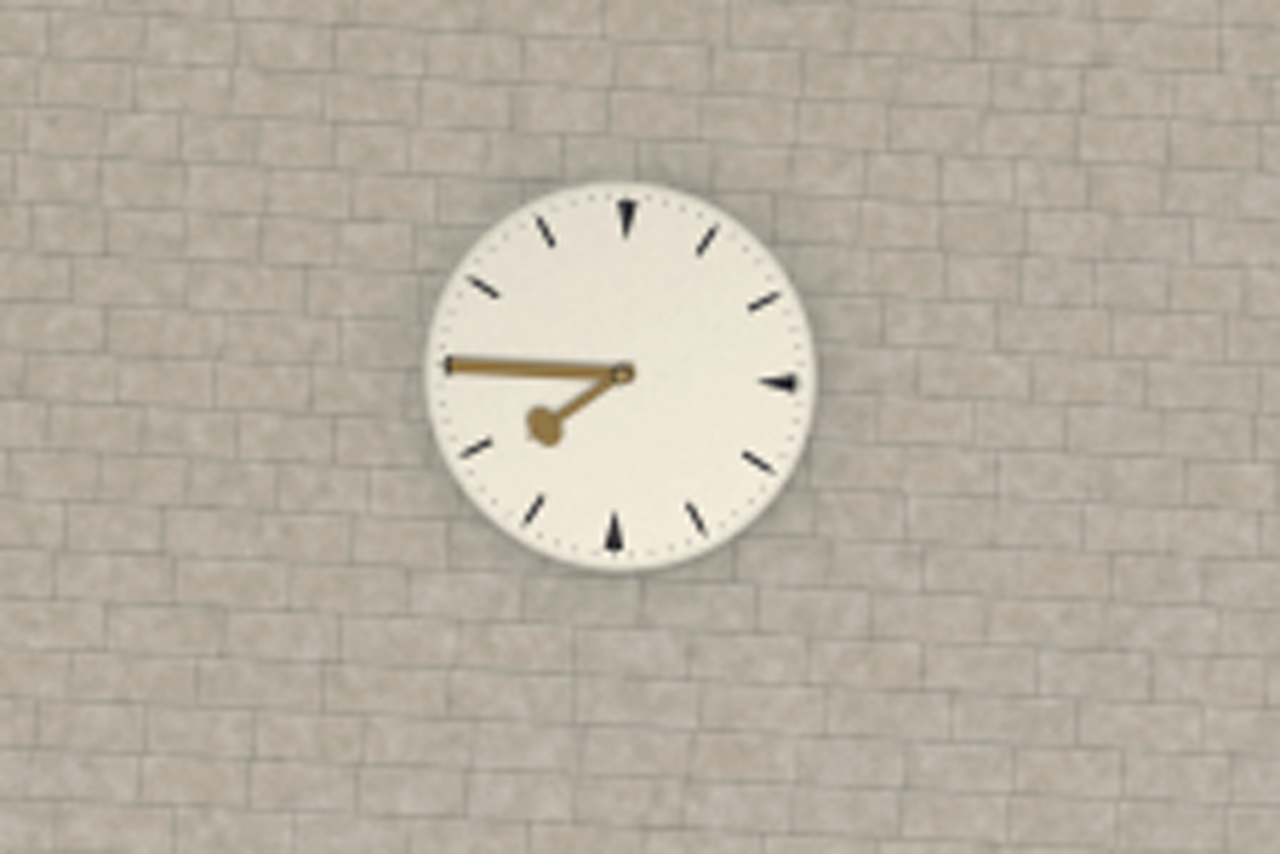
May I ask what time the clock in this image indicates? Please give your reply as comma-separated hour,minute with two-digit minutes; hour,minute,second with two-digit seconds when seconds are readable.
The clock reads 7,45
